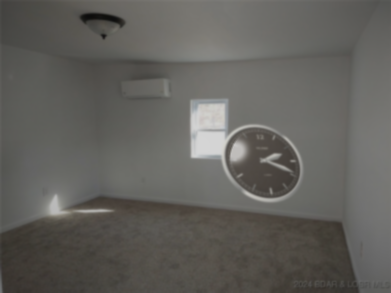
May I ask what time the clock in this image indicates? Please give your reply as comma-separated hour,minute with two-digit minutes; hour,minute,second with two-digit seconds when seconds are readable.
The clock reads 2,19
